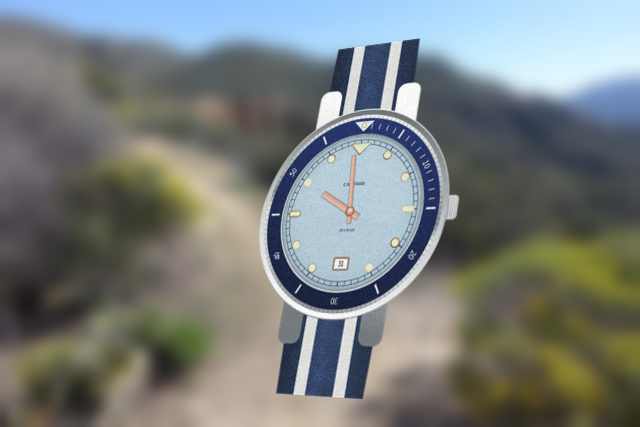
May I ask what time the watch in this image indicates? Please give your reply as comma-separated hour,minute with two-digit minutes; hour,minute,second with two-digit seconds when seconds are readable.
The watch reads 9,59
